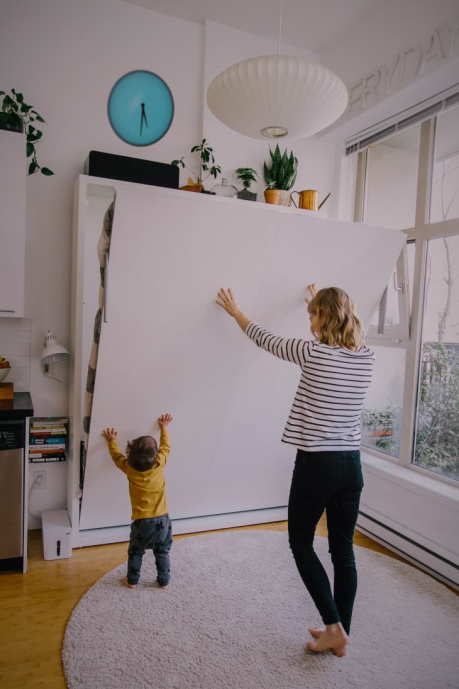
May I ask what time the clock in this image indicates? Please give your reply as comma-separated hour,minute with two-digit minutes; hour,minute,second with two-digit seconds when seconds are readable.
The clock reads 5,31
